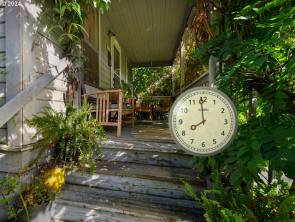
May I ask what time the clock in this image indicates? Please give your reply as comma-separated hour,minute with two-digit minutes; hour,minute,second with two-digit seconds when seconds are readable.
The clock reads 7,59
